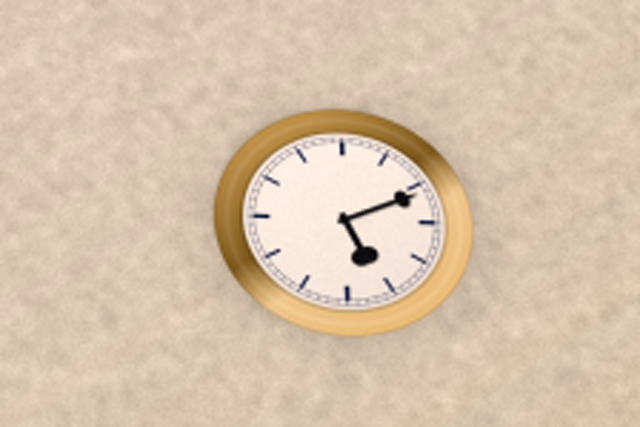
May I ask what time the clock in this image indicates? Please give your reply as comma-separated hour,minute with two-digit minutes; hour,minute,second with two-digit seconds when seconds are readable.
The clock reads 5,11
